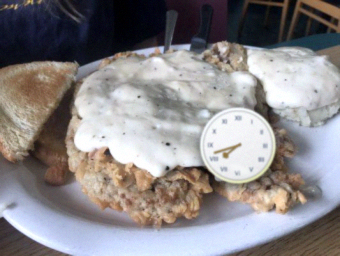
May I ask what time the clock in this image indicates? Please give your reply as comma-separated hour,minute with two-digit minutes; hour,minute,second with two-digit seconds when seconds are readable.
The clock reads 7,42
